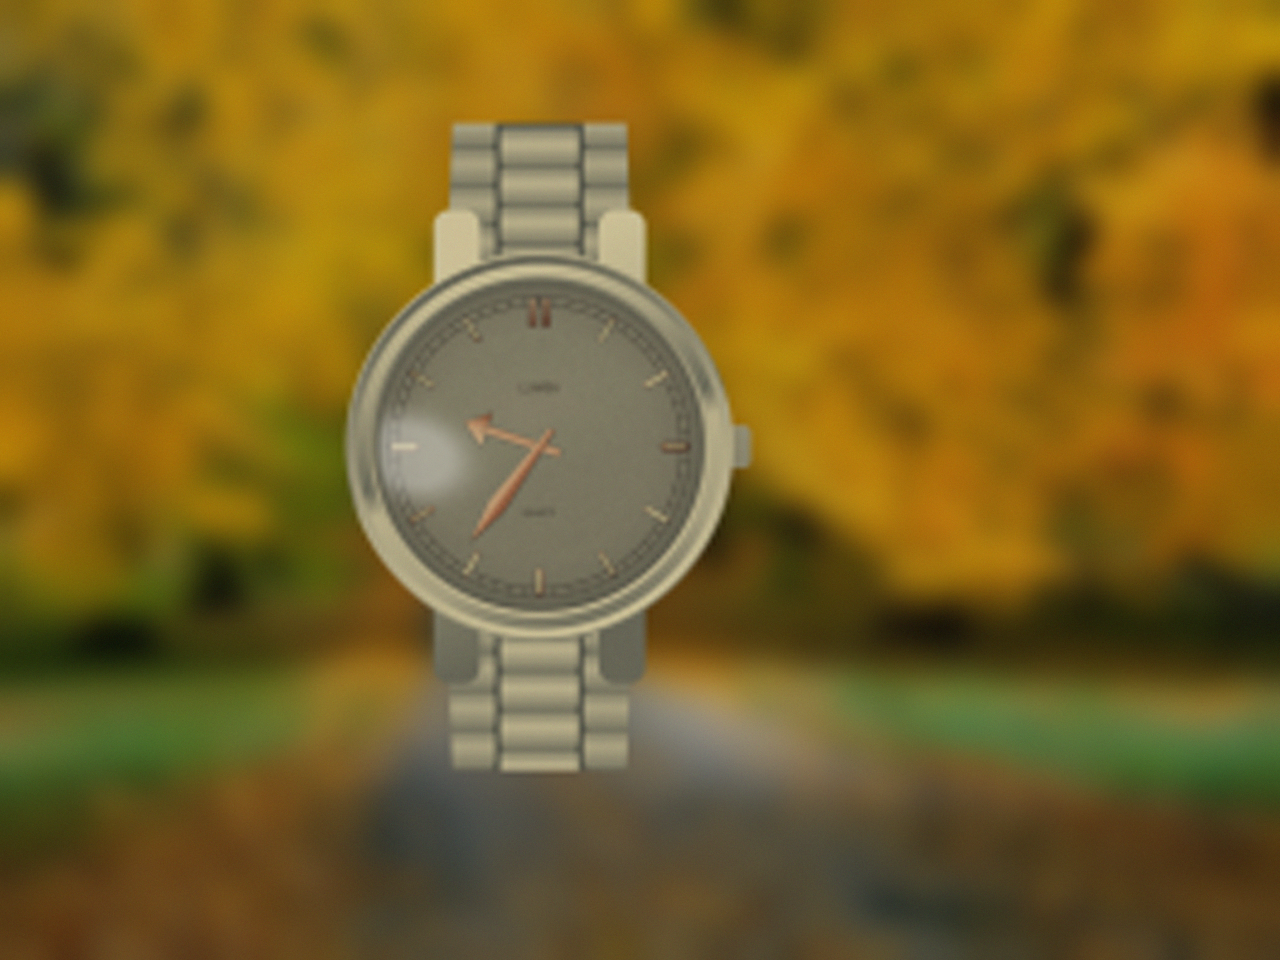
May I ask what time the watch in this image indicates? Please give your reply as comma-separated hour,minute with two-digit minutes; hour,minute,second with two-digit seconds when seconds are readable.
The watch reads 9,36
